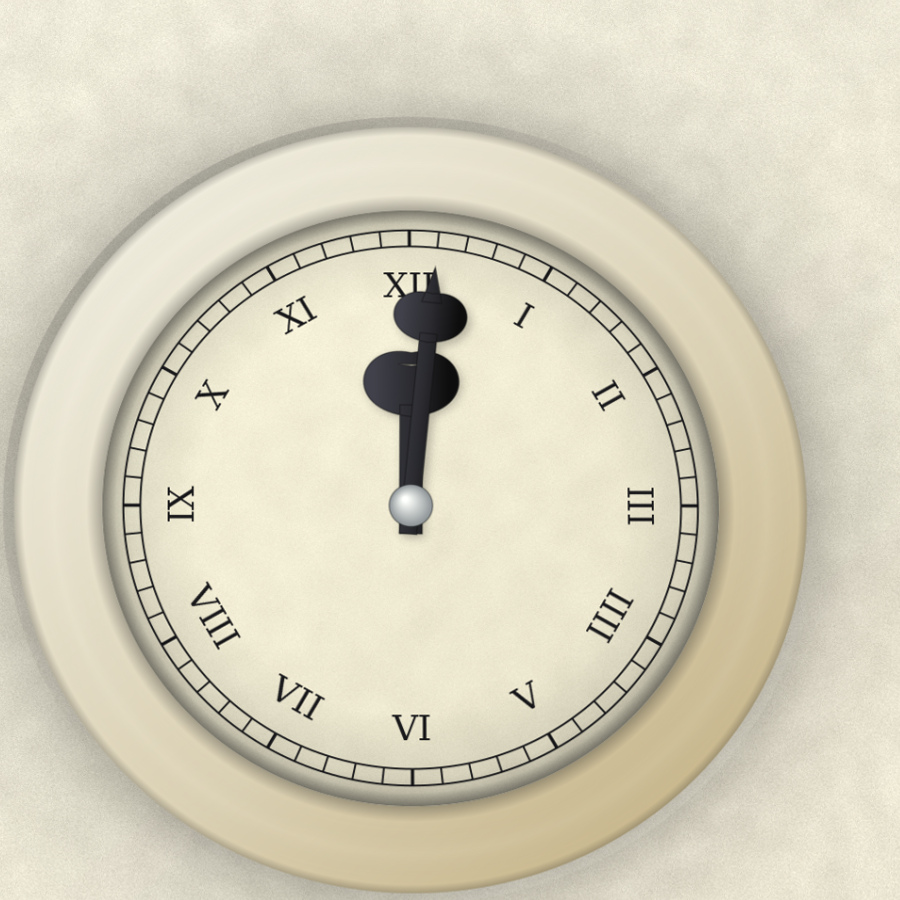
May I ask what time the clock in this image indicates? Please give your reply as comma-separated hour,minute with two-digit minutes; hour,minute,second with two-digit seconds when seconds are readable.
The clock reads 12,01
